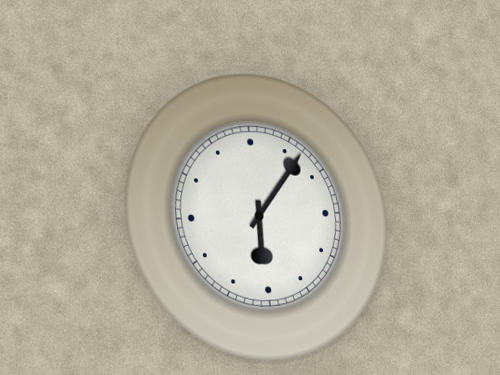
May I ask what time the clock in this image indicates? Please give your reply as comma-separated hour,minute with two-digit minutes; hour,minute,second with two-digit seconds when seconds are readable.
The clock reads 6,07
